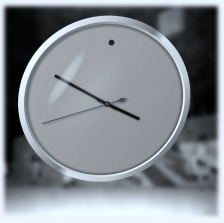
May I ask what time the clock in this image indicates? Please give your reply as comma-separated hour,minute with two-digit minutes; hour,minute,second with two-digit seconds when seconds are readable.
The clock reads 3,49,42
